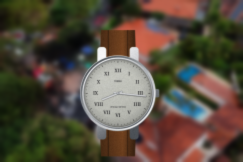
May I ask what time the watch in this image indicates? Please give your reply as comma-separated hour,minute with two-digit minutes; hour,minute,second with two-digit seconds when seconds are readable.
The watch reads 8,16
